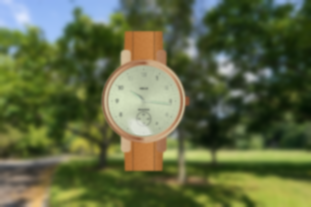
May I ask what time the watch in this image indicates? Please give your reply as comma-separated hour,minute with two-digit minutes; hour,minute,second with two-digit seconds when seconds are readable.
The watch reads 10,16
